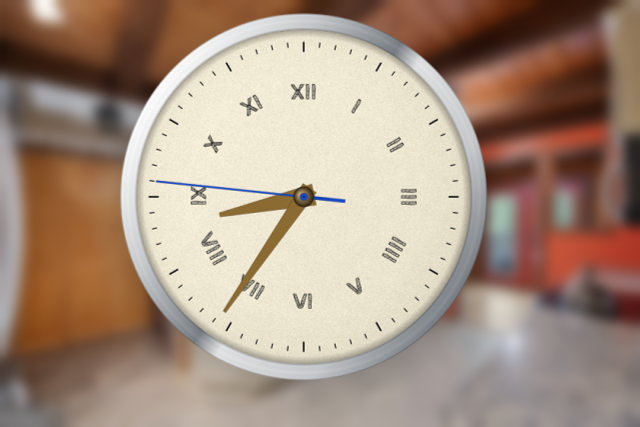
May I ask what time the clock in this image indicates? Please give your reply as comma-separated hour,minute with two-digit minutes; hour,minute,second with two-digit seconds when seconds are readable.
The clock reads 8,35,46
